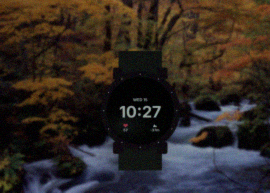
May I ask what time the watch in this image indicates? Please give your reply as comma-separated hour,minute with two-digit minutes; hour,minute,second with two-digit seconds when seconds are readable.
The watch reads 10,27
